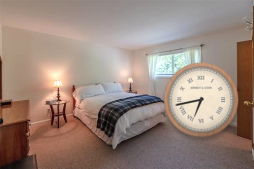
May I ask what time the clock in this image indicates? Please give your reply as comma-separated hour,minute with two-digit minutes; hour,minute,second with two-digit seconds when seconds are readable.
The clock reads 6,43
